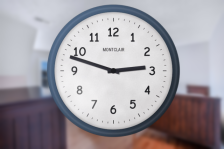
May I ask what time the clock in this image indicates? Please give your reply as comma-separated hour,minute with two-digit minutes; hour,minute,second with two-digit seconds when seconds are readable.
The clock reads 2,48
